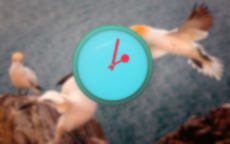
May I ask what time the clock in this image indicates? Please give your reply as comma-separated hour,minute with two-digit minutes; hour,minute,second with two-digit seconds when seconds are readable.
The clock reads 2,02
